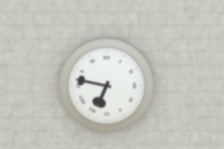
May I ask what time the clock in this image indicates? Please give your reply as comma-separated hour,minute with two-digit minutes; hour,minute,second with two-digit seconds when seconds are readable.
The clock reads 6,47
